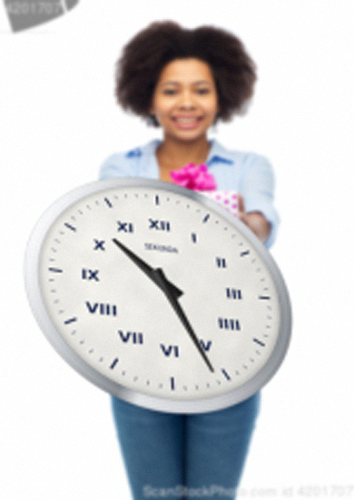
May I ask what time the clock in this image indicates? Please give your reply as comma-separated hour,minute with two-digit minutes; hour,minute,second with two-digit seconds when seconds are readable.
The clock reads 10,26
